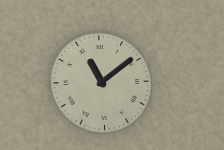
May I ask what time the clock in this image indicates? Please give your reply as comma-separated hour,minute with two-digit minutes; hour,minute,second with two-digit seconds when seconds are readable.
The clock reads 11,09
